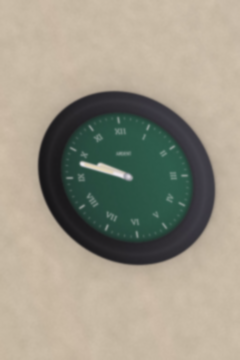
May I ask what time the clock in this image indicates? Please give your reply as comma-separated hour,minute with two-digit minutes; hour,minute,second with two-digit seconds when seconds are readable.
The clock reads 9,48
